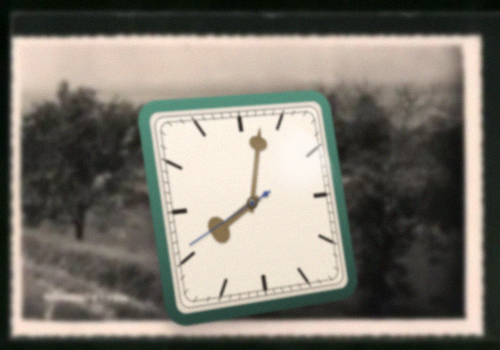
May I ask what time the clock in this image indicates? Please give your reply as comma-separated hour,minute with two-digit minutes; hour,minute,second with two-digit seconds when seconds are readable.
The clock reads 8,02,41
